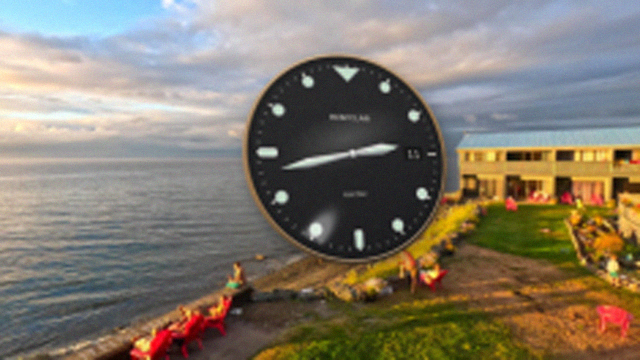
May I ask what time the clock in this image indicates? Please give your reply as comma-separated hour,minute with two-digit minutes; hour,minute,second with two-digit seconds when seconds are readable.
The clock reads 2,43
